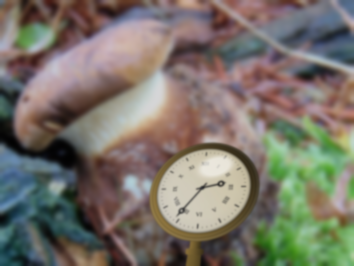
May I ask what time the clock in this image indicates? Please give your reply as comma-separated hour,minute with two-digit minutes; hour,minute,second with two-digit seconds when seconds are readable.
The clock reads 2,36
